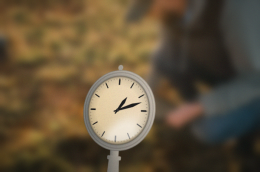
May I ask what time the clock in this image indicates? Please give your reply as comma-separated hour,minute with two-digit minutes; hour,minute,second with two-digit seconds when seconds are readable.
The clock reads 1,12
